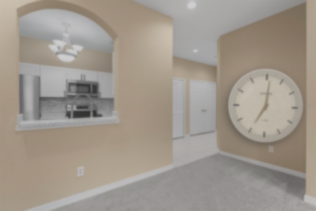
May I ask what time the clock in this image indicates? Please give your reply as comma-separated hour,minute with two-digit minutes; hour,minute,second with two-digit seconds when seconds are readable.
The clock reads 7,01
